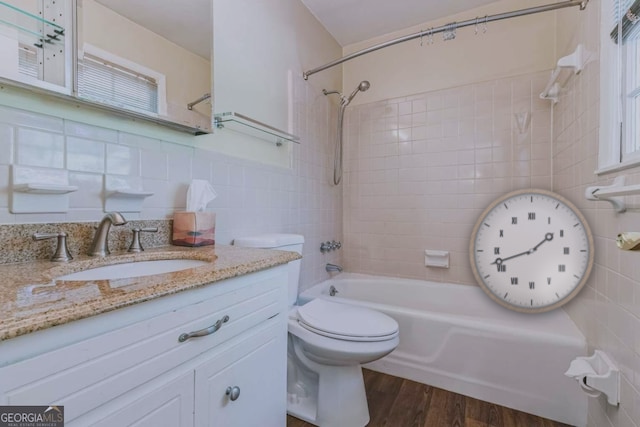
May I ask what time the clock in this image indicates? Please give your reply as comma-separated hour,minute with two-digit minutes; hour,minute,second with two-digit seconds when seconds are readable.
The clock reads 1,42
